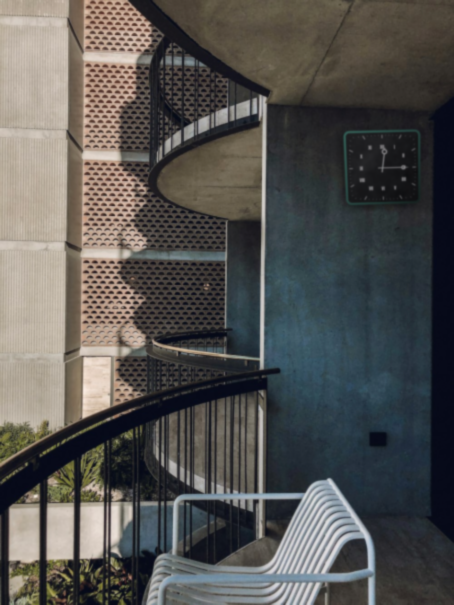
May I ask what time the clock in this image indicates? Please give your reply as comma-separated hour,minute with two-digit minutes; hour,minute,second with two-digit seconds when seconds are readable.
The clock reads 12,15
